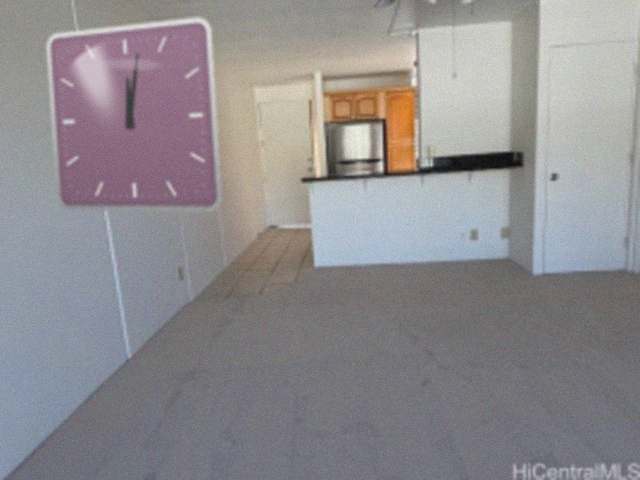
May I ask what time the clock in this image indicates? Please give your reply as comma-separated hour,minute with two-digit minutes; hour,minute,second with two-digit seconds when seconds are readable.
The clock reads 12,02
